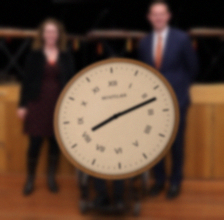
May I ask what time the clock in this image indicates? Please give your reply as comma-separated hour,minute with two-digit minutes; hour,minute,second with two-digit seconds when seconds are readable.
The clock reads 8,12
